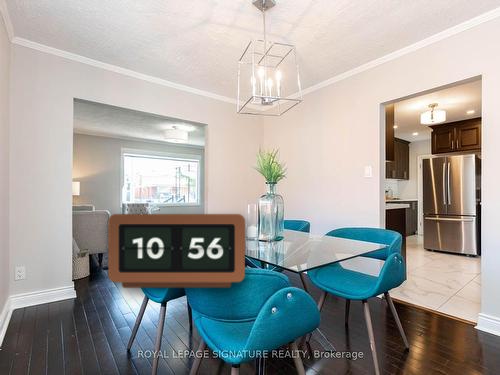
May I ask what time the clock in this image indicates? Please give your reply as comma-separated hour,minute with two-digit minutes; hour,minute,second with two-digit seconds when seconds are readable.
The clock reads 10,56
